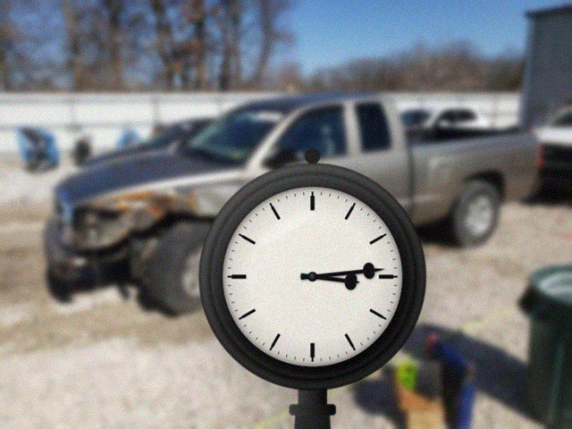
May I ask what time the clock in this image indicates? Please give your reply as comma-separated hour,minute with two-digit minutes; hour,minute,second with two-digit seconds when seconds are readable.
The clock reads 3,14
